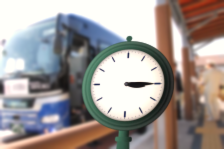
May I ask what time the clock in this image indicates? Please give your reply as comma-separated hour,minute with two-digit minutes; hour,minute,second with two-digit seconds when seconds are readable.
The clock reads 3,15
